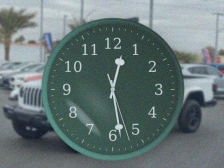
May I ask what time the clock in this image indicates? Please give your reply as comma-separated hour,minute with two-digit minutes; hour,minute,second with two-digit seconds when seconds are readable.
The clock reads 12,28,27
